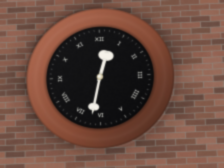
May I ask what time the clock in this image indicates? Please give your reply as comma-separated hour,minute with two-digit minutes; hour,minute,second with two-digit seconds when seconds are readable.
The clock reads 12,32
